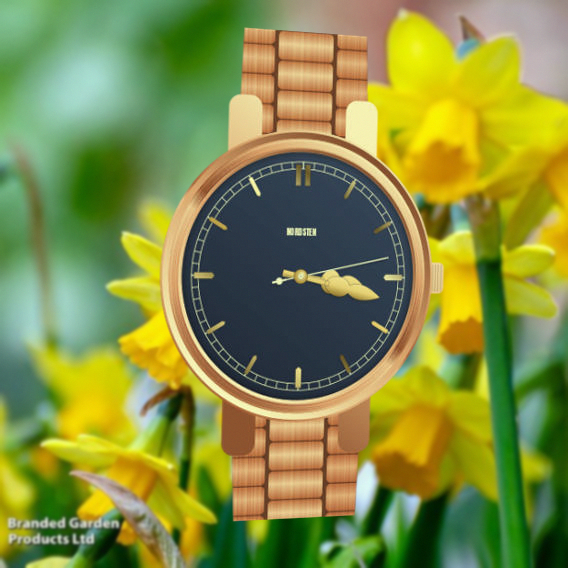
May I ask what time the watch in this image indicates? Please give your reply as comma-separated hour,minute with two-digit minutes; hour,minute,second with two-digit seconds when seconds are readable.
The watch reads 3,17,13
